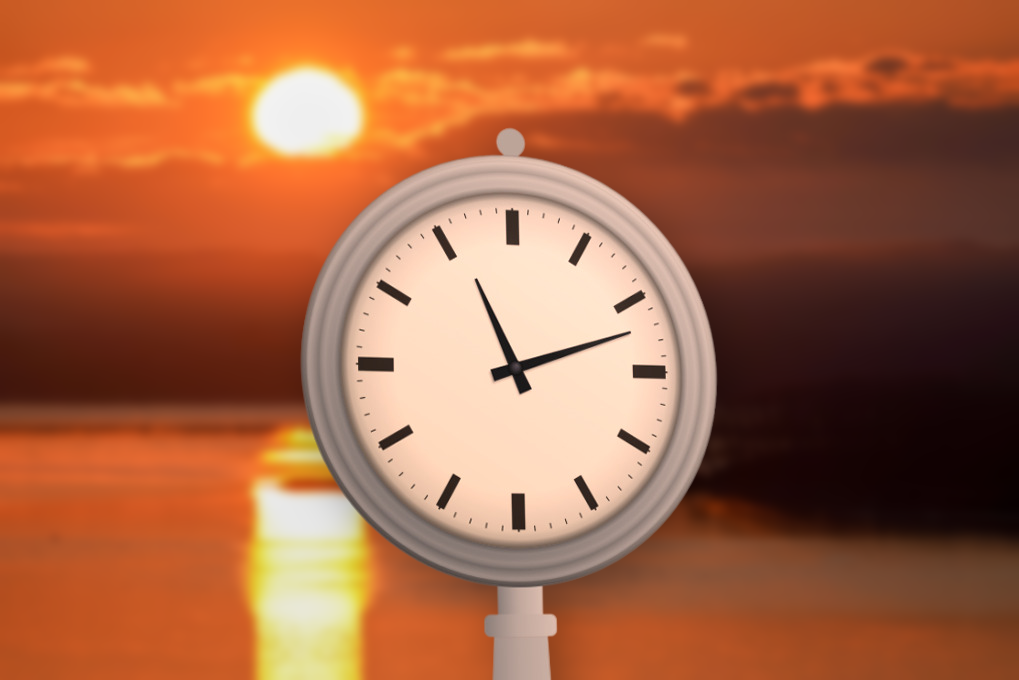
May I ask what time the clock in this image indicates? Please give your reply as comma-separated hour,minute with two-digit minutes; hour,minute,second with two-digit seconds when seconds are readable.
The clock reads 11,12
